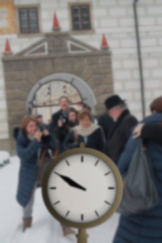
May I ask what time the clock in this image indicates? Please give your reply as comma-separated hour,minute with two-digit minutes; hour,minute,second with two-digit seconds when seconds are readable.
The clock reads 9,50
